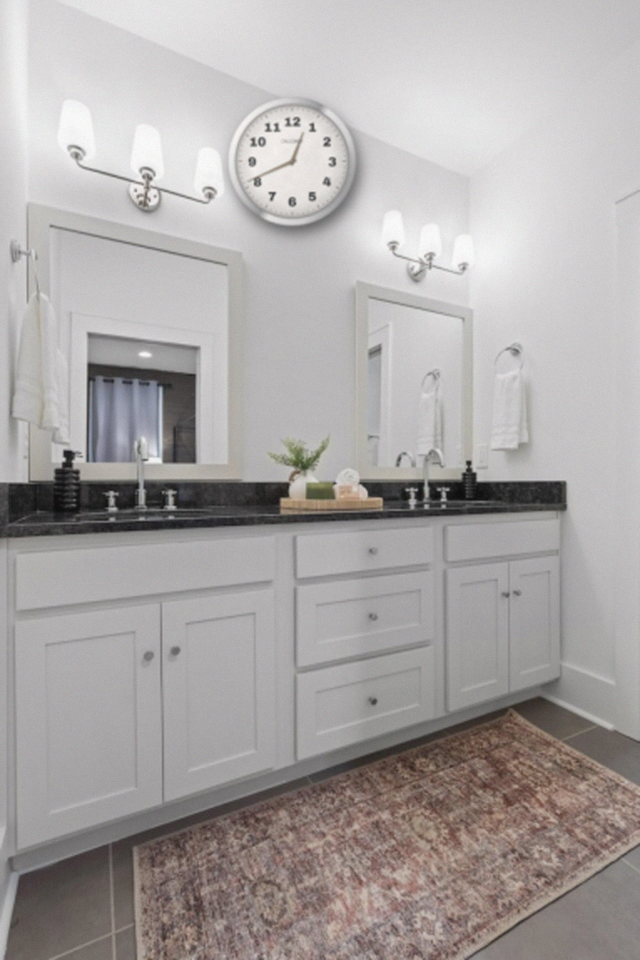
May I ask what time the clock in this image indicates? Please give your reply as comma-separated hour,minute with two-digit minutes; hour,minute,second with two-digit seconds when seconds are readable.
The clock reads 12,41
